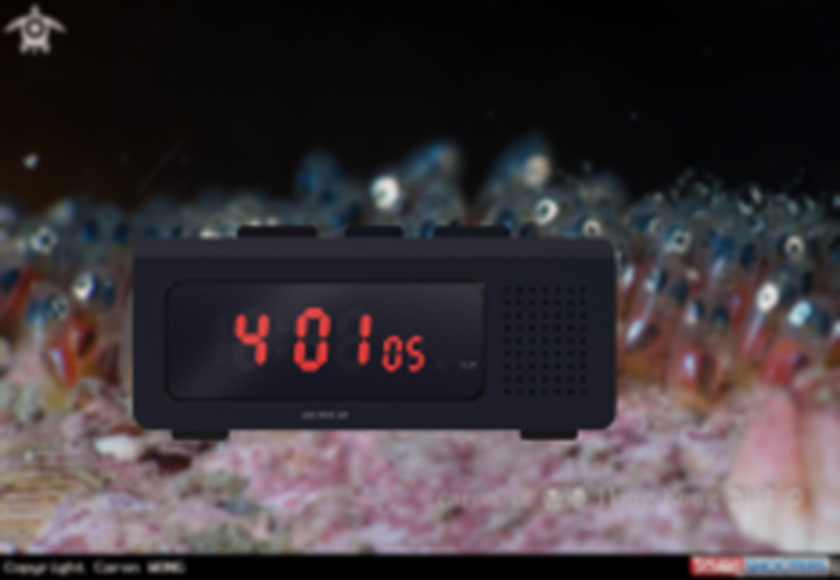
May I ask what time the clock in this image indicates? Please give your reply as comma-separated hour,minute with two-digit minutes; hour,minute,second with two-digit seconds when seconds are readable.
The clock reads 4,01,05
